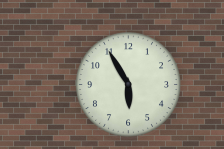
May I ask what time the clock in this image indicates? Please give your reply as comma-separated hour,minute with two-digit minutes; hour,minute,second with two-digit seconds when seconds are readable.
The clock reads 5,55
